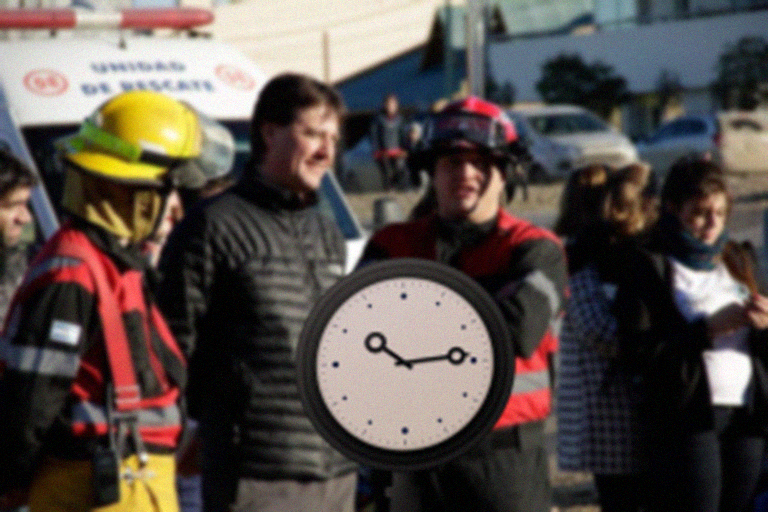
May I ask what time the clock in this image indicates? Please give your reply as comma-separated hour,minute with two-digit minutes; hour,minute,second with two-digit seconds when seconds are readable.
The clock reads 10,14
